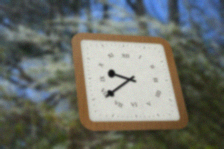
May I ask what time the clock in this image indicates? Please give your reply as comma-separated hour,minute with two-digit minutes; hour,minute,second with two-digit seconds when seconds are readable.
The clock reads 9,39
